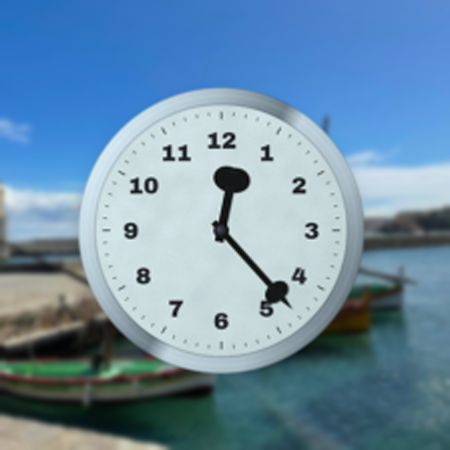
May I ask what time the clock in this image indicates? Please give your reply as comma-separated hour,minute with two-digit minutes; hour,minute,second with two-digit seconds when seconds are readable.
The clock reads 12,23
